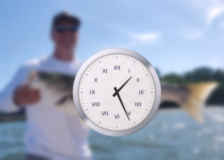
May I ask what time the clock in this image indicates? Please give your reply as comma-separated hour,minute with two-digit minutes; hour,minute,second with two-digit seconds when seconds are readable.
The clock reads 1,26
